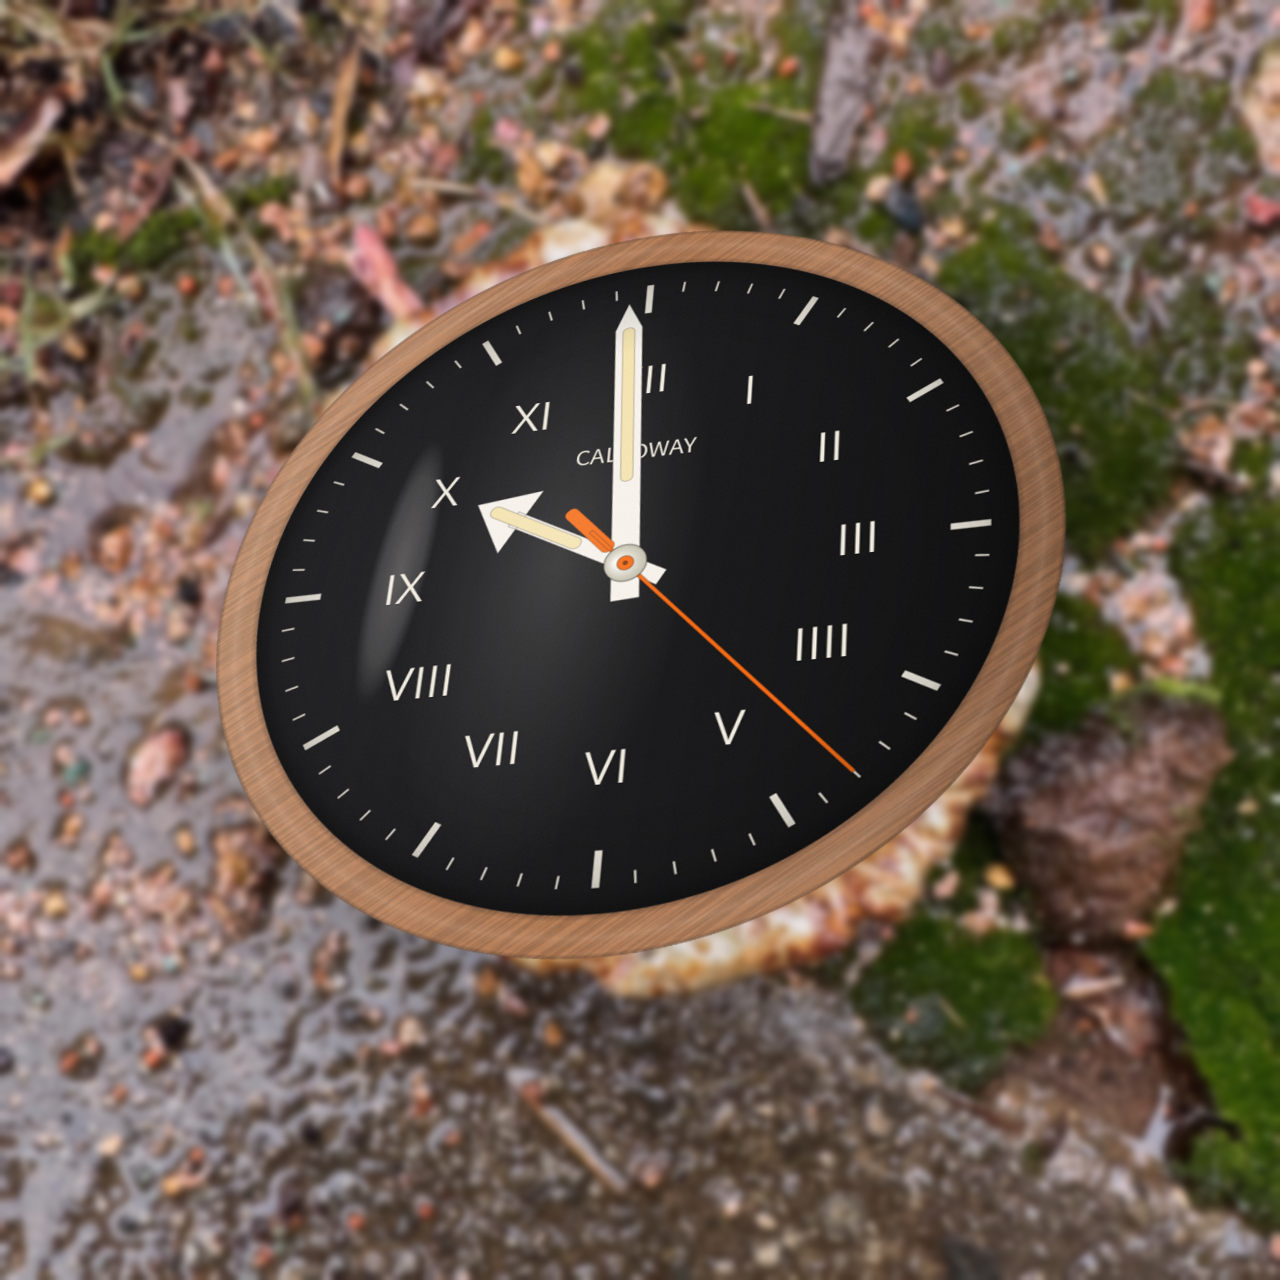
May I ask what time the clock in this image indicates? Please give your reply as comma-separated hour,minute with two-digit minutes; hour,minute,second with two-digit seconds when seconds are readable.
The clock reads 9,59,23
